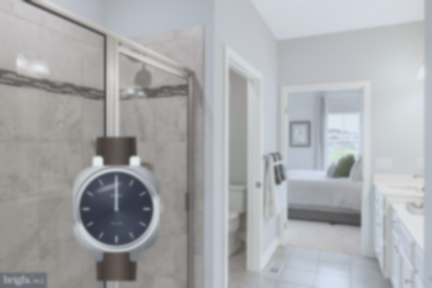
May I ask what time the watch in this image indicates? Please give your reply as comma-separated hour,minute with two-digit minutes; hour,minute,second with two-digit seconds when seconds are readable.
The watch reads 12,00
